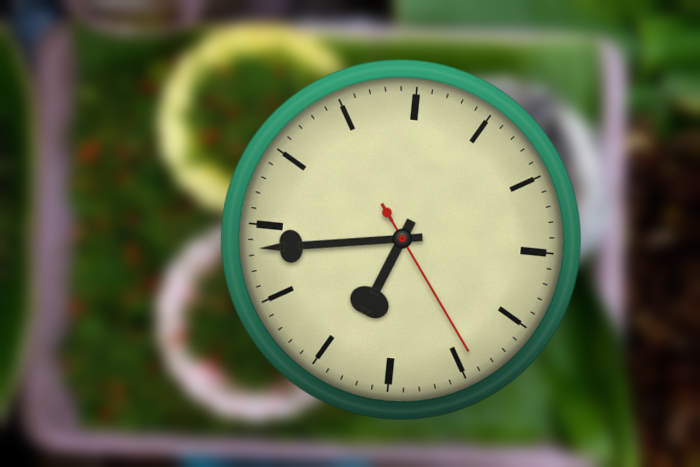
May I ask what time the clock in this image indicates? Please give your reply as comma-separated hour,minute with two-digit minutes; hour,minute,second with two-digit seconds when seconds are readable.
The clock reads 6,43,24
